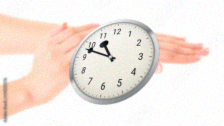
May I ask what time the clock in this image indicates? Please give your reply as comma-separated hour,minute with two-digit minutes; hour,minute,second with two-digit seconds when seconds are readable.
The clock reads 10,48
